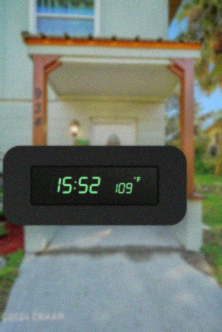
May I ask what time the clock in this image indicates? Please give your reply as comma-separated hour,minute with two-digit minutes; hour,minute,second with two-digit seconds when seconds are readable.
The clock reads 15,52
